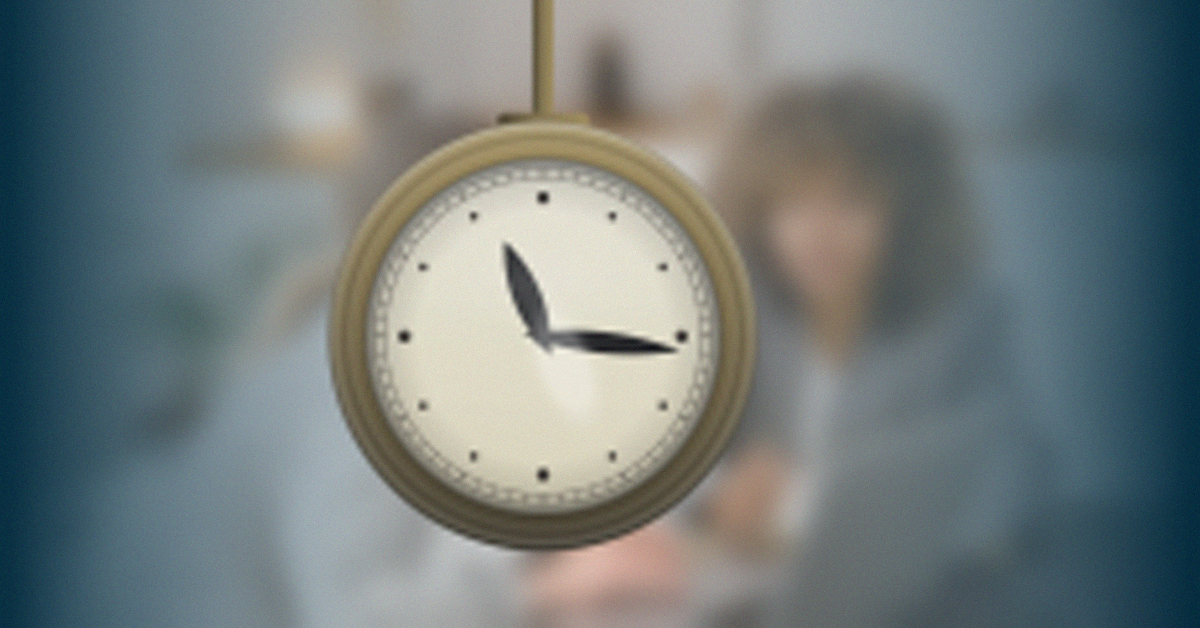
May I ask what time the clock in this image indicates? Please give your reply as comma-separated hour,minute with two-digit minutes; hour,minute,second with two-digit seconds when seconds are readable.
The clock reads 11,16
